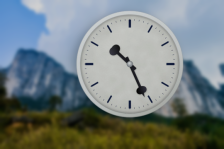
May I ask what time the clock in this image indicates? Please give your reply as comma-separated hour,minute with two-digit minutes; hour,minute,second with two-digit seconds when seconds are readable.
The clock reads 10,26
